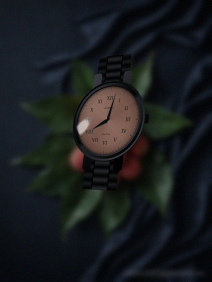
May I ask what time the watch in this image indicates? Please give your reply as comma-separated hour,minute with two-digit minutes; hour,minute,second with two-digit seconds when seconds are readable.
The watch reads 8,02
